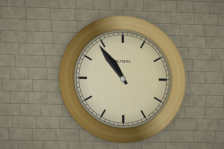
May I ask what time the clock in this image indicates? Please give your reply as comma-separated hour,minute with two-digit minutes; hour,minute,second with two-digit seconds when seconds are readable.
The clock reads 10,54
